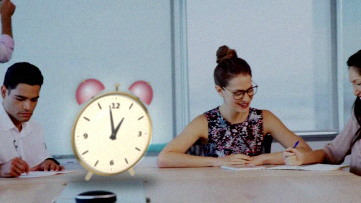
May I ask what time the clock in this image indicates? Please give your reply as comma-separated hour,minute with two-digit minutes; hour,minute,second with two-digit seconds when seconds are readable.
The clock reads 12,58
